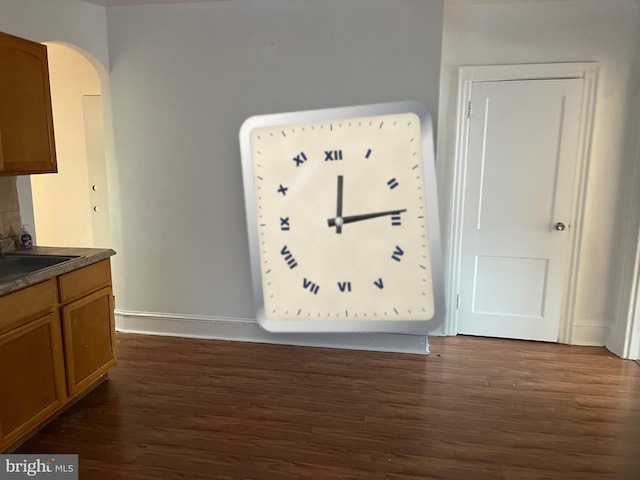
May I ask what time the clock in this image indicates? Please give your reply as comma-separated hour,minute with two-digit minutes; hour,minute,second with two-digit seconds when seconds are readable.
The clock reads 12,14
